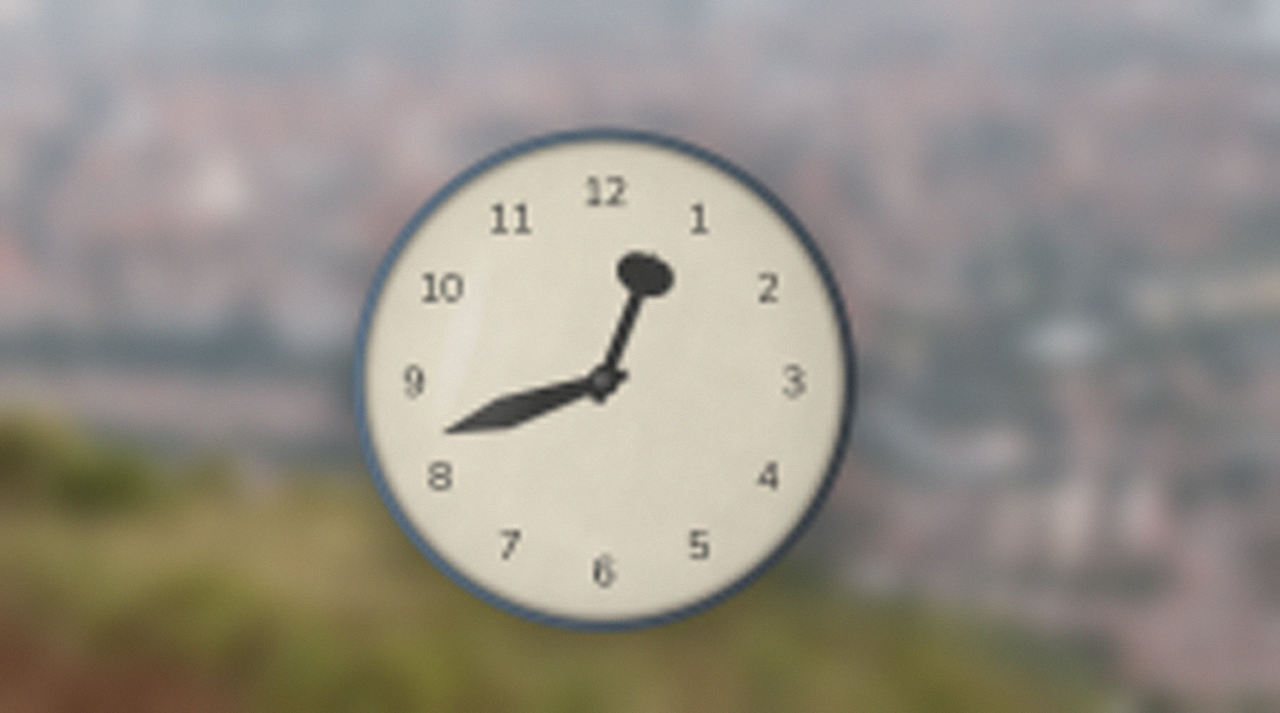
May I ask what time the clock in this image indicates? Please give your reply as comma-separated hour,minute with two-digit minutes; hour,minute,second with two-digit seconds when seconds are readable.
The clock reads 12,42
